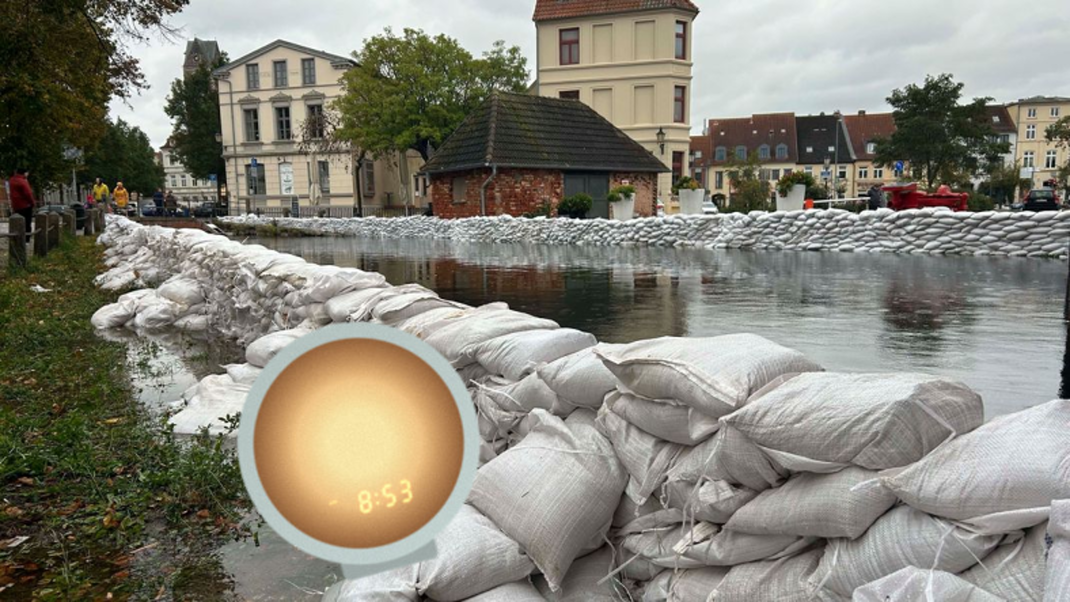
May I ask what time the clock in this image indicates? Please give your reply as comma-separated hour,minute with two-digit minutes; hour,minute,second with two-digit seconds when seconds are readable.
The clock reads 8,53
